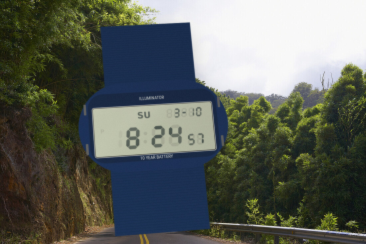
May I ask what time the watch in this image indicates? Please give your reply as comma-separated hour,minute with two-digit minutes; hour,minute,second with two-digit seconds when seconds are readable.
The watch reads 8,24,57
